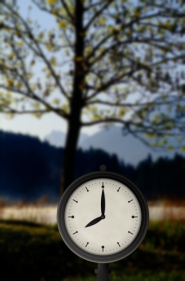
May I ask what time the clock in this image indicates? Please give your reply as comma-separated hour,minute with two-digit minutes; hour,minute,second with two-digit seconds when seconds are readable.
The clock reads 8,00
